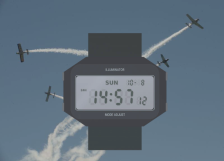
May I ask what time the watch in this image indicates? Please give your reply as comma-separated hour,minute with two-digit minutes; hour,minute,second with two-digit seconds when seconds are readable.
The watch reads 14,57,12
